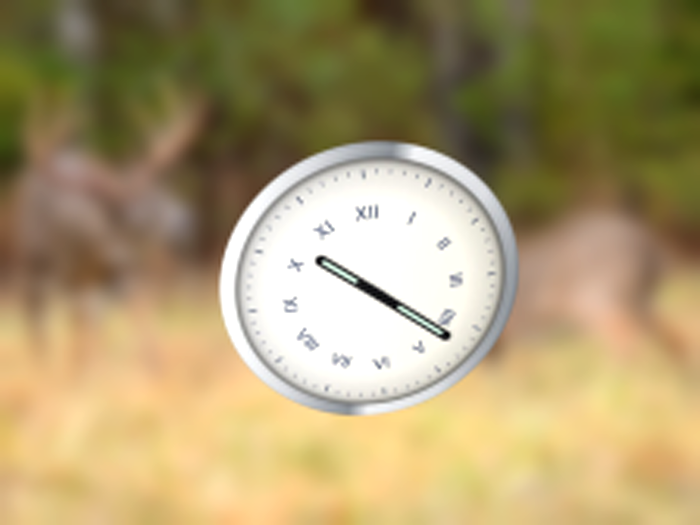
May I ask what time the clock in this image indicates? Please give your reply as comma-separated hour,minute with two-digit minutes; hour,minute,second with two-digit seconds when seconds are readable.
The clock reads 10,22
